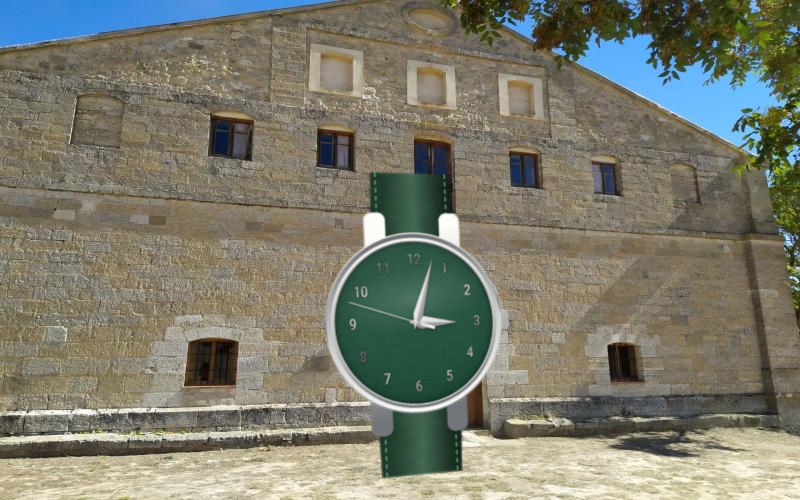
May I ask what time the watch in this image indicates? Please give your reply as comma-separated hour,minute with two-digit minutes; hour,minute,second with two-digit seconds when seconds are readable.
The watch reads 3,02,48
